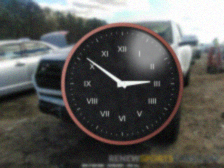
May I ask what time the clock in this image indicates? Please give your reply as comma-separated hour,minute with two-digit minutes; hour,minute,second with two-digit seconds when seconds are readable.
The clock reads 2,51
